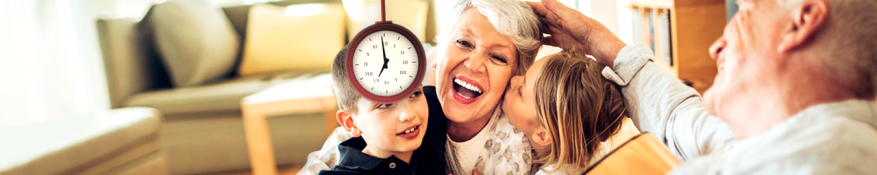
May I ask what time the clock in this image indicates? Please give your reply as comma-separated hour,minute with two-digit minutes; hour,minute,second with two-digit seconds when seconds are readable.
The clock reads 6,59
